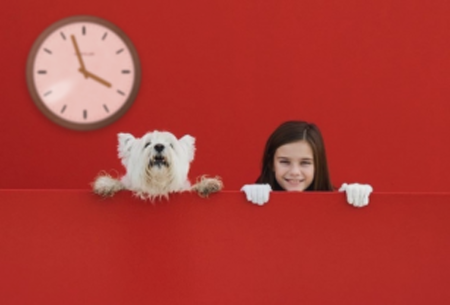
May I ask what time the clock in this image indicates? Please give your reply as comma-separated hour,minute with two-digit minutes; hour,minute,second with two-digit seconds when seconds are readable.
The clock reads 3,57
